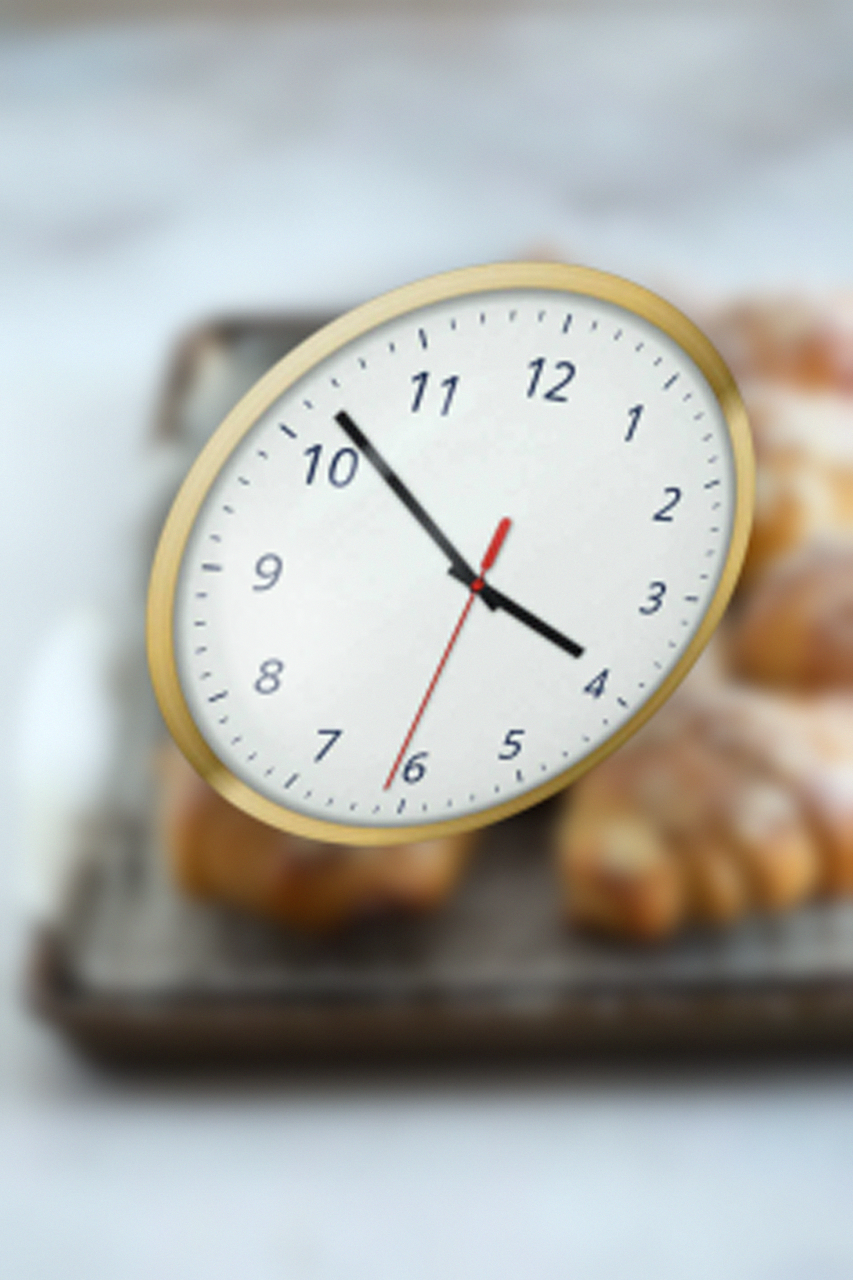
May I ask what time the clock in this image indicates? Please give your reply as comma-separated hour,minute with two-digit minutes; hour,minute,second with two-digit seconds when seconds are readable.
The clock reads 3,51,31
